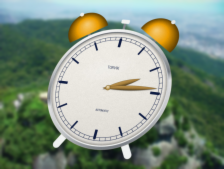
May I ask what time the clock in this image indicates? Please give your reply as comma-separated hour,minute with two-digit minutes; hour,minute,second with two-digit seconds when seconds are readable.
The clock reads 2,14
